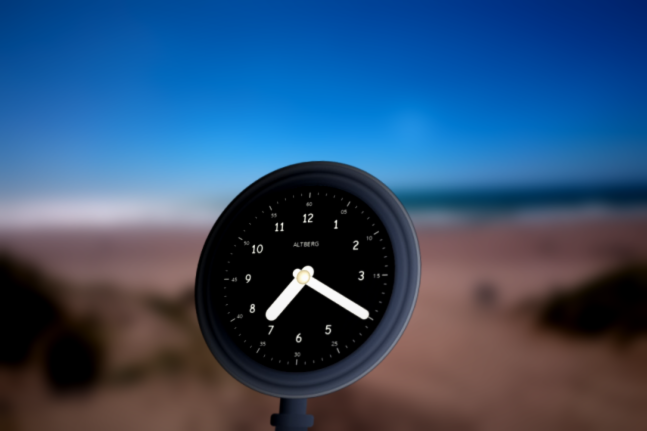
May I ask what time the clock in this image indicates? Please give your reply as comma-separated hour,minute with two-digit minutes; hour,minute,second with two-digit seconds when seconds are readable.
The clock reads 7,20
